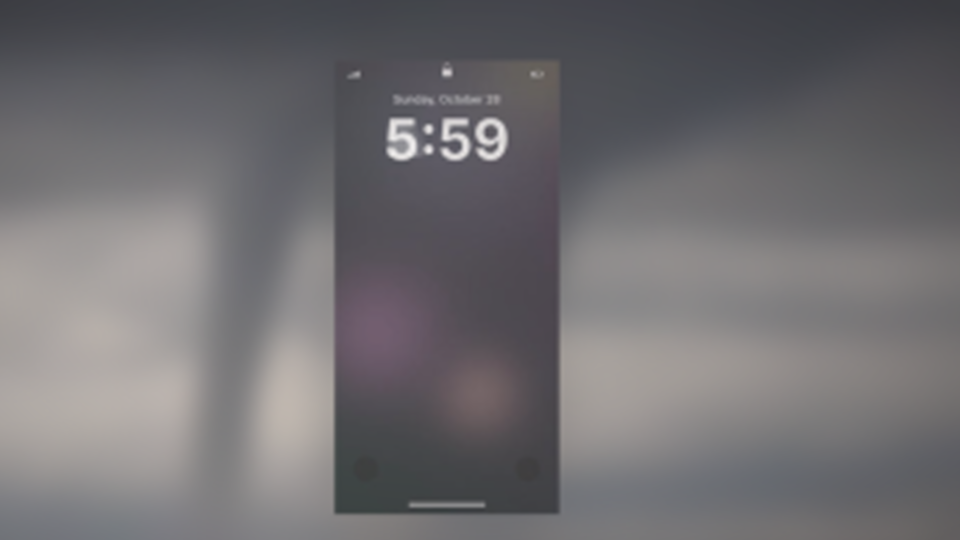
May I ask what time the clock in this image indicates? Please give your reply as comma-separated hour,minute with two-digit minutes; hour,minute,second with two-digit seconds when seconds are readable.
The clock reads 5,59
